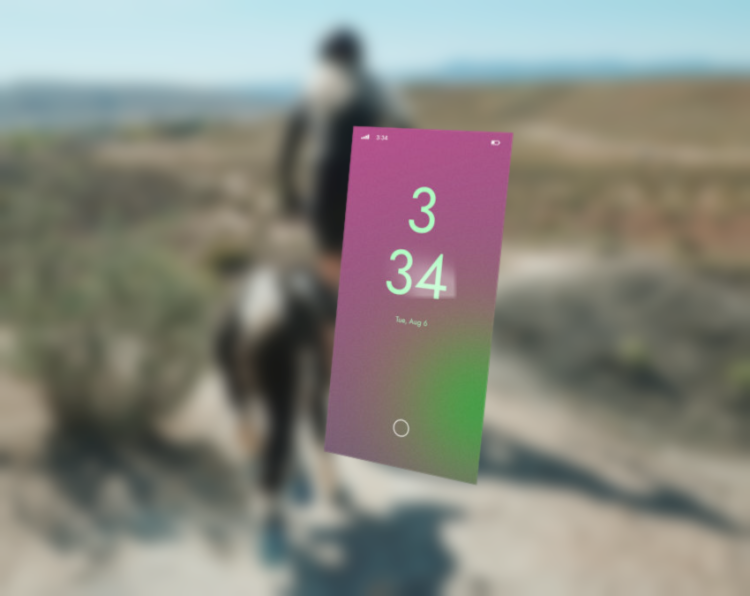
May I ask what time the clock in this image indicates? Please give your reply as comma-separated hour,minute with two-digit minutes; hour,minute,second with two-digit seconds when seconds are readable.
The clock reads 3,34
